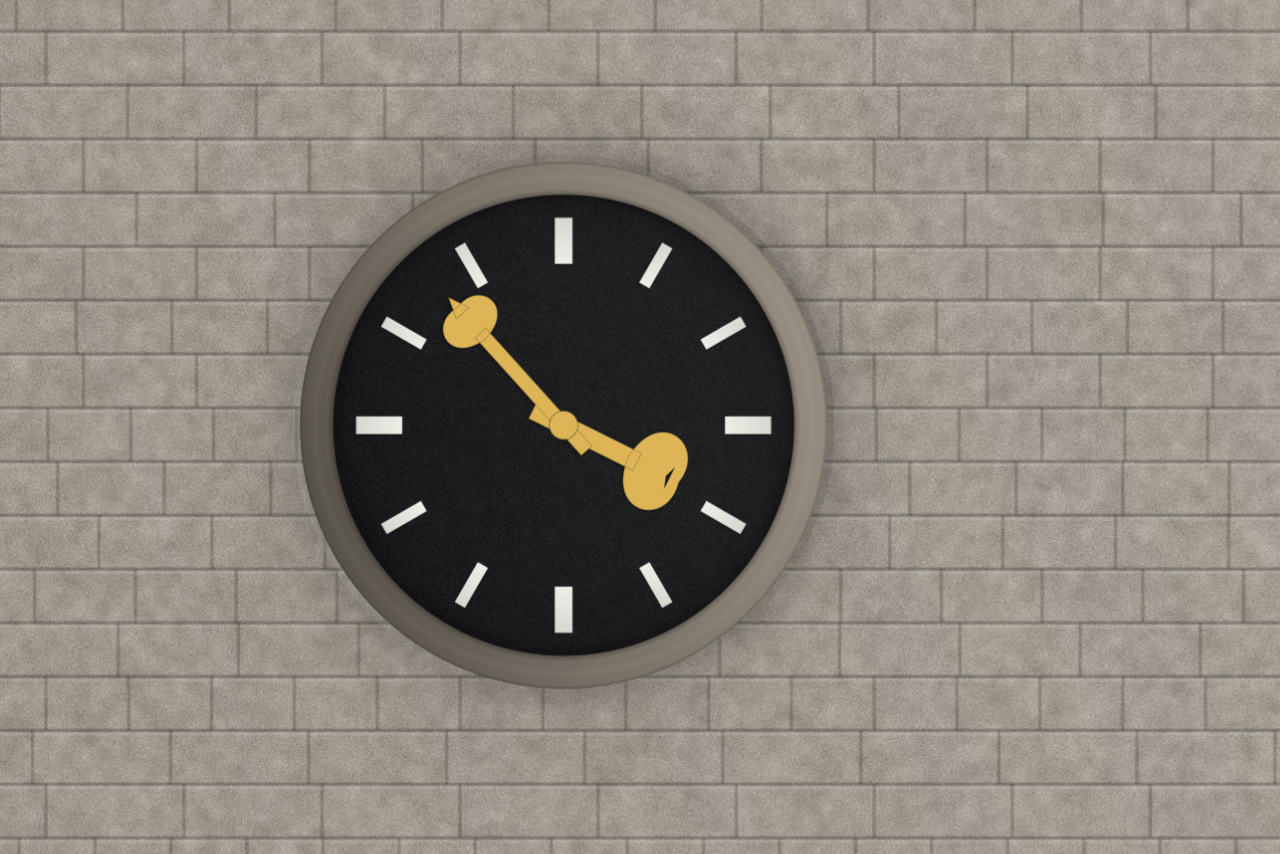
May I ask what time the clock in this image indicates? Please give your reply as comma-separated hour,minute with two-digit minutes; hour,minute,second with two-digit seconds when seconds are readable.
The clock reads 3,53
